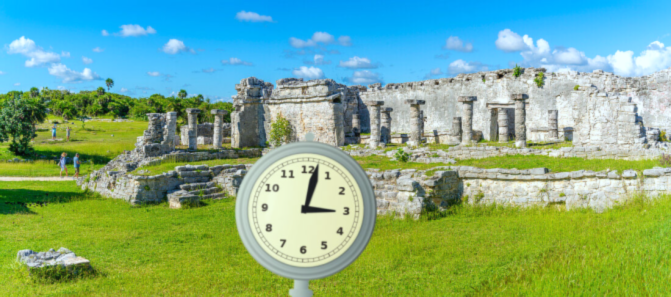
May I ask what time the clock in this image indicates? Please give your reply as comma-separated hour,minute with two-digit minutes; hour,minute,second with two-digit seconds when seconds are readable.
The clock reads 3,02
